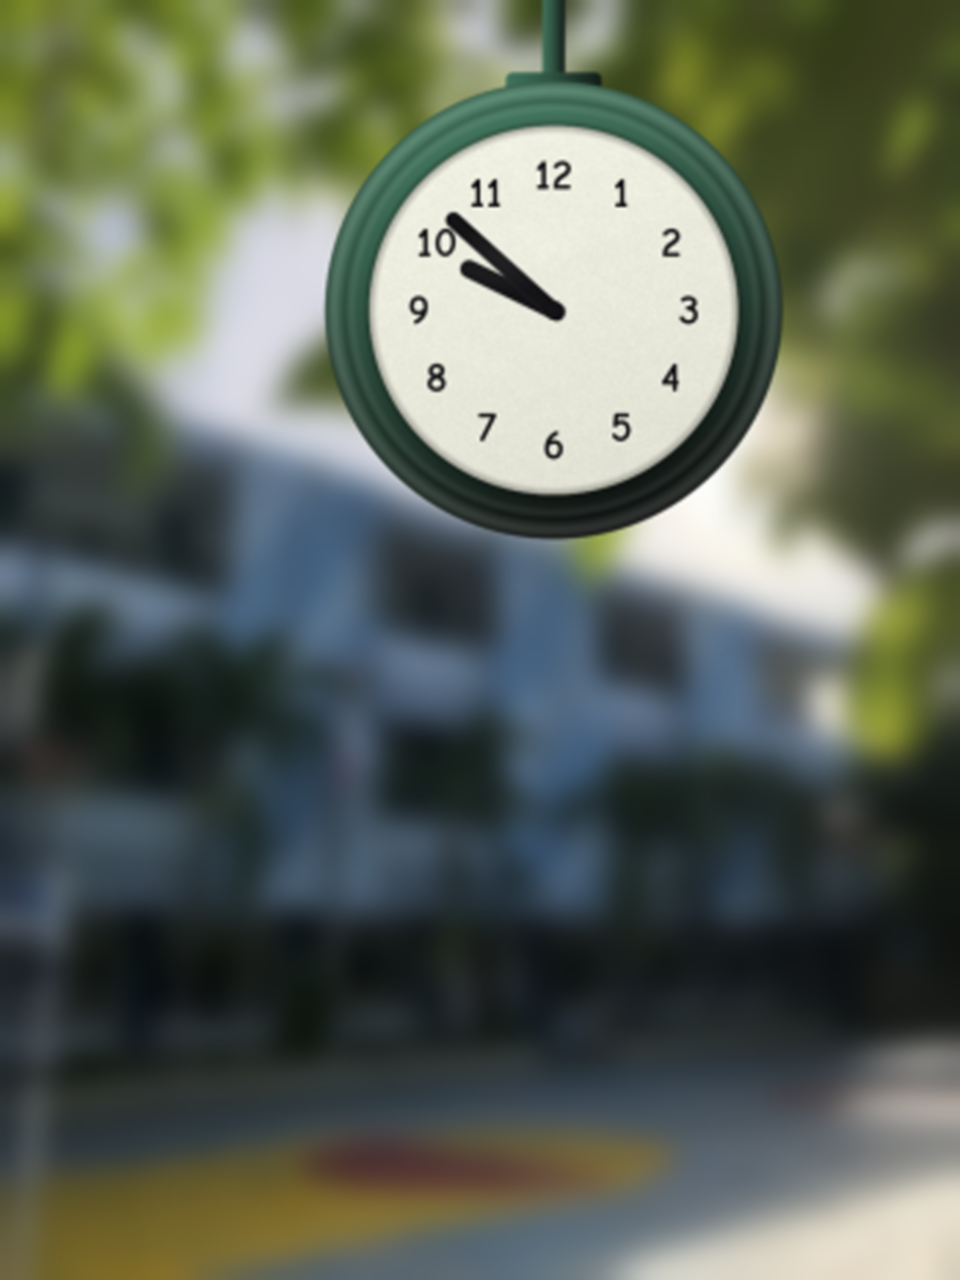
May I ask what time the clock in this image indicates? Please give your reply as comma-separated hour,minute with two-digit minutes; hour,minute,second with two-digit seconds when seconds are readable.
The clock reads 9,52
